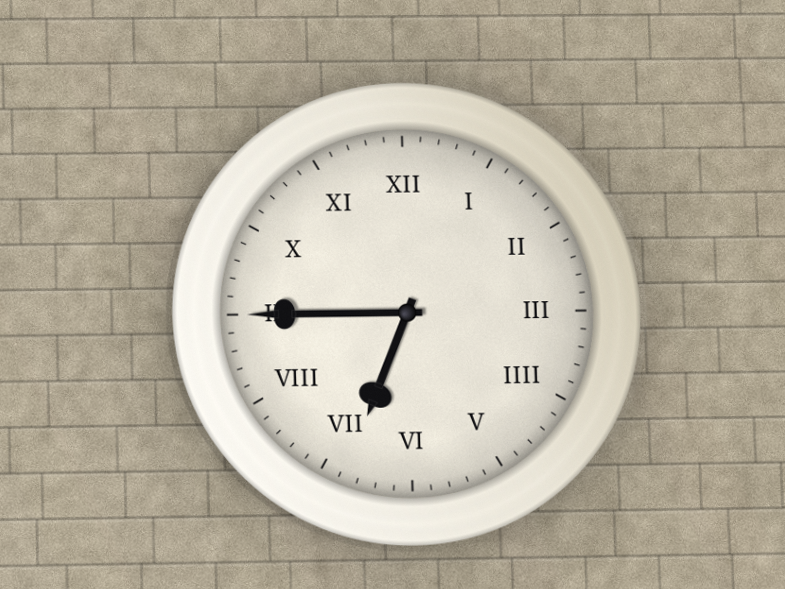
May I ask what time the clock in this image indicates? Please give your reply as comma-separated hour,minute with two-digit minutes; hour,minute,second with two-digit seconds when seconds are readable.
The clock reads 6,45
